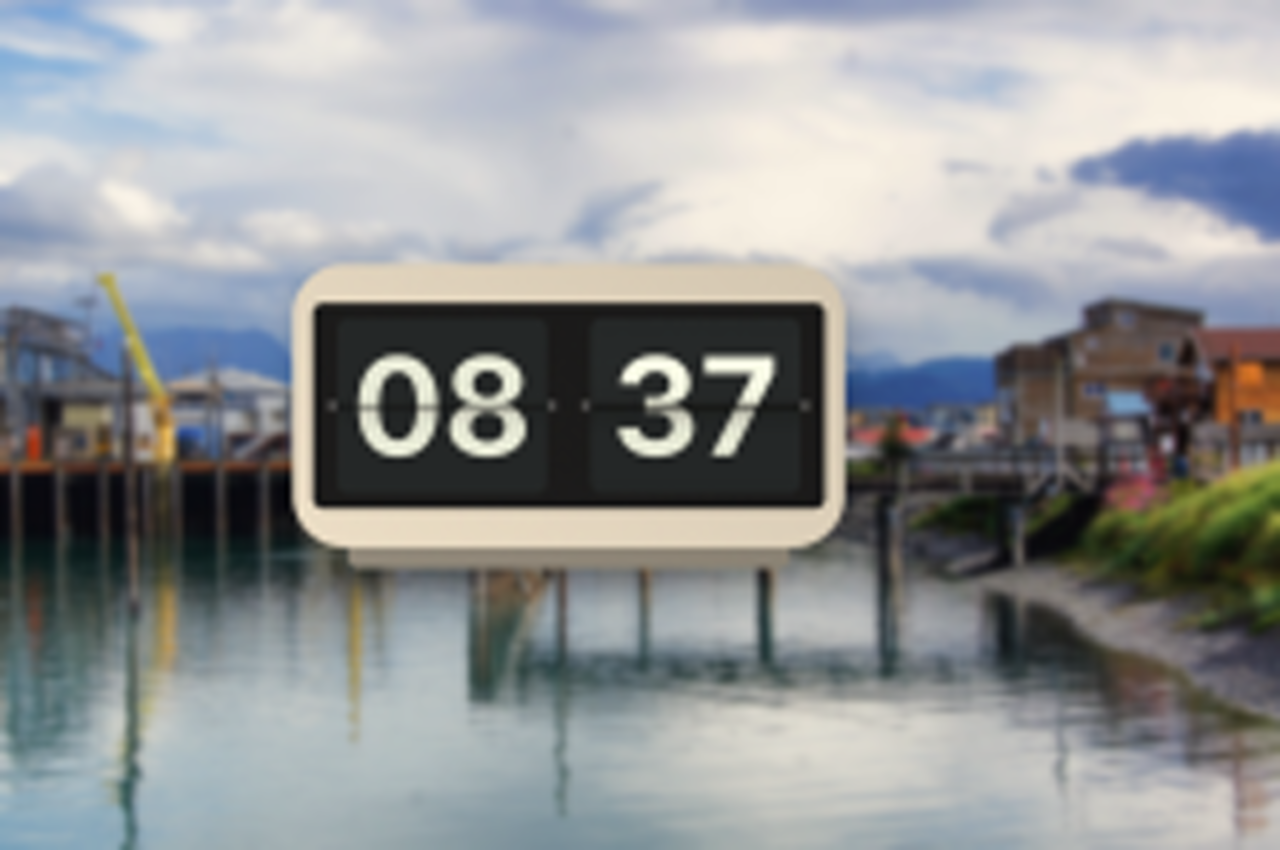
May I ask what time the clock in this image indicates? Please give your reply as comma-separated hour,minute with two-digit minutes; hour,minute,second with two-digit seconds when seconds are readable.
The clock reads 8,37
